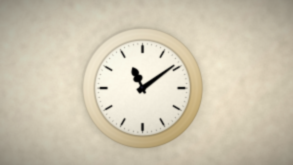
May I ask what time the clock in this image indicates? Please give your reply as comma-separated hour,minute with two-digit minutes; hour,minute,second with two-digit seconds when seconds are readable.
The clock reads 11,09
